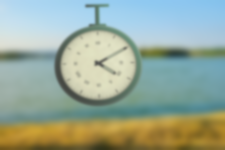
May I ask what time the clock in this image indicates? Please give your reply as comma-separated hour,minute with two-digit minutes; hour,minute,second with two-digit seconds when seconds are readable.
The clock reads 4,10
